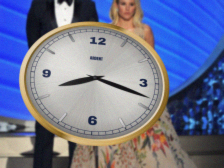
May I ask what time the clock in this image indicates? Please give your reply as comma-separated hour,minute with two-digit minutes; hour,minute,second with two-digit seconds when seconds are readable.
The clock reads 8,18
